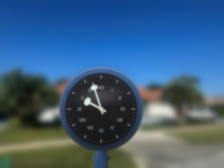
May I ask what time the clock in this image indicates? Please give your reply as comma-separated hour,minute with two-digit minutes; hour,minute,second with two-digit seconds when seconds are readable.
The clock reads 9,57
